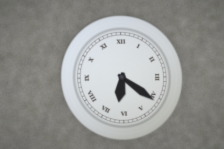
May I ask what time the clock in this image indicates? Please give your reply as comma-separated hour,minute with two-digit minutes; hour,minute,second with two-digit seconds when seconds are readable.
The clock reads 6,21
